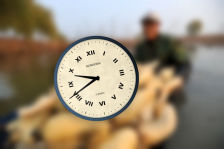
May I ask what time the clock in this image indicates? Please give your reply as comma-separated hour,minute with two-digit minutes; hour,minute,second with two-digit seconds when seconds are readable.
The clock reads 9,41
